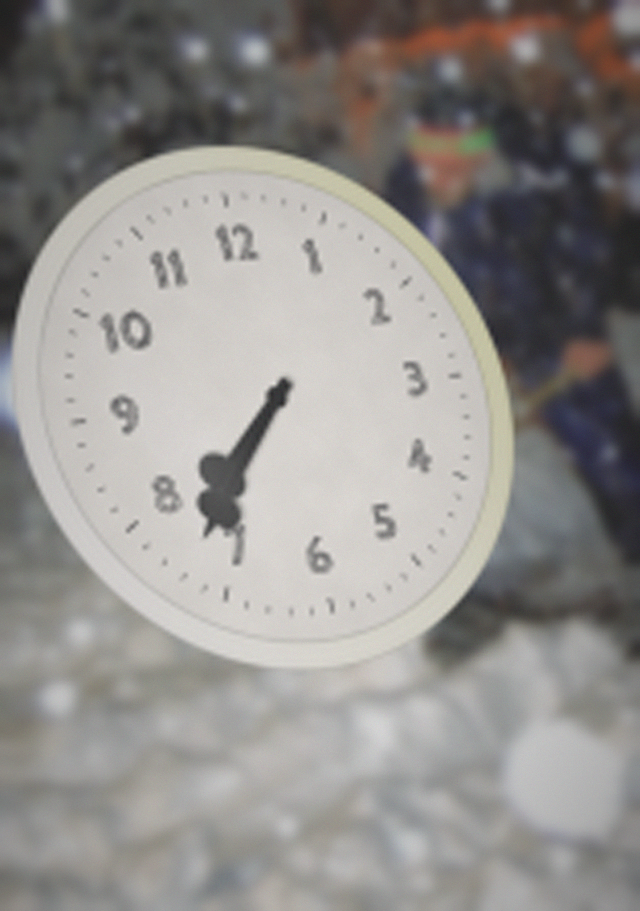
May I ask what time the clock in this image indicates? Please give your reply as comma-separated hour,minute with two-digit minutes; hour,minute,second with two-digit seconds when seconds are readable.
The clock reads 7,37
